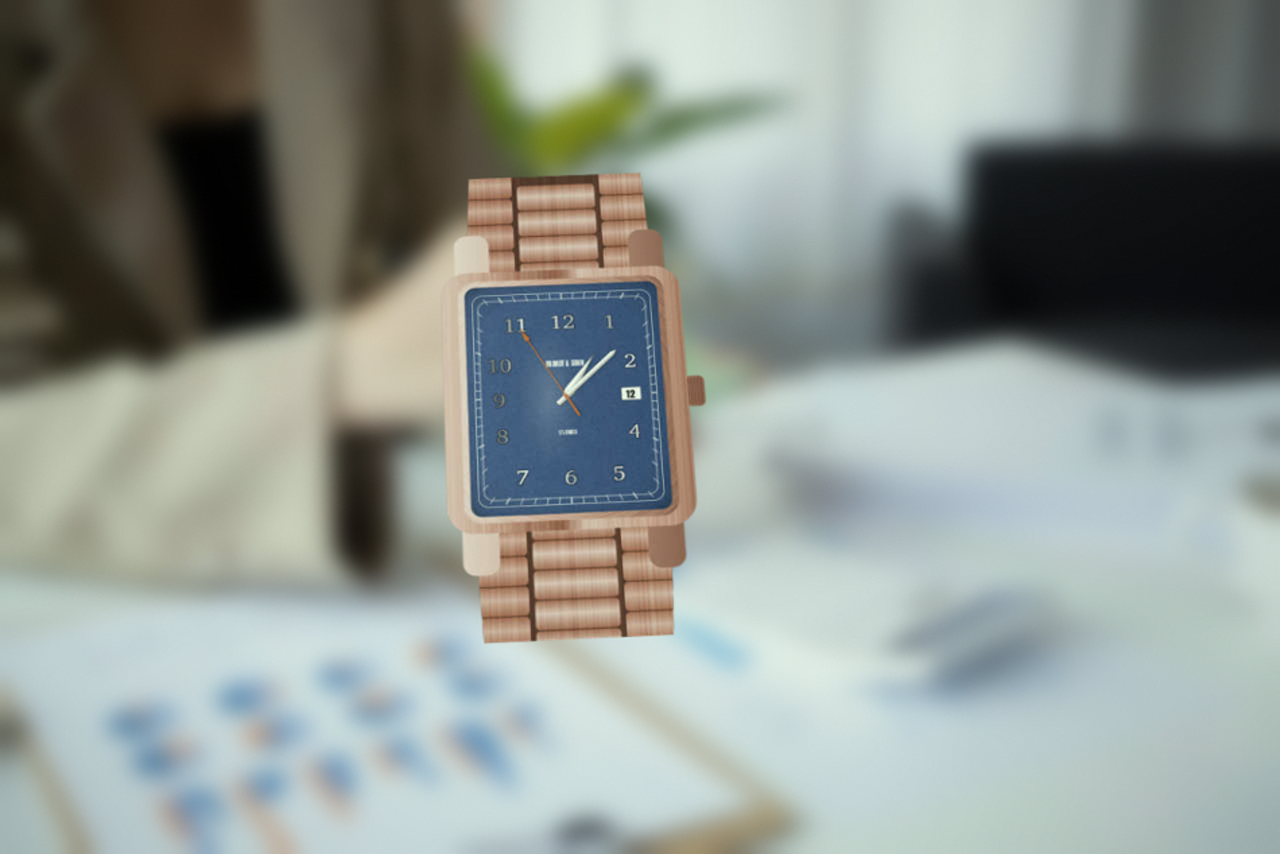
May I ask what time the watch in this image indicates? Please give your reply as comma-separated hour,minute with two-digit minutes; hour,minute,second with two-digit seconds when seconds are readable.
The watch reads 1,07,55
